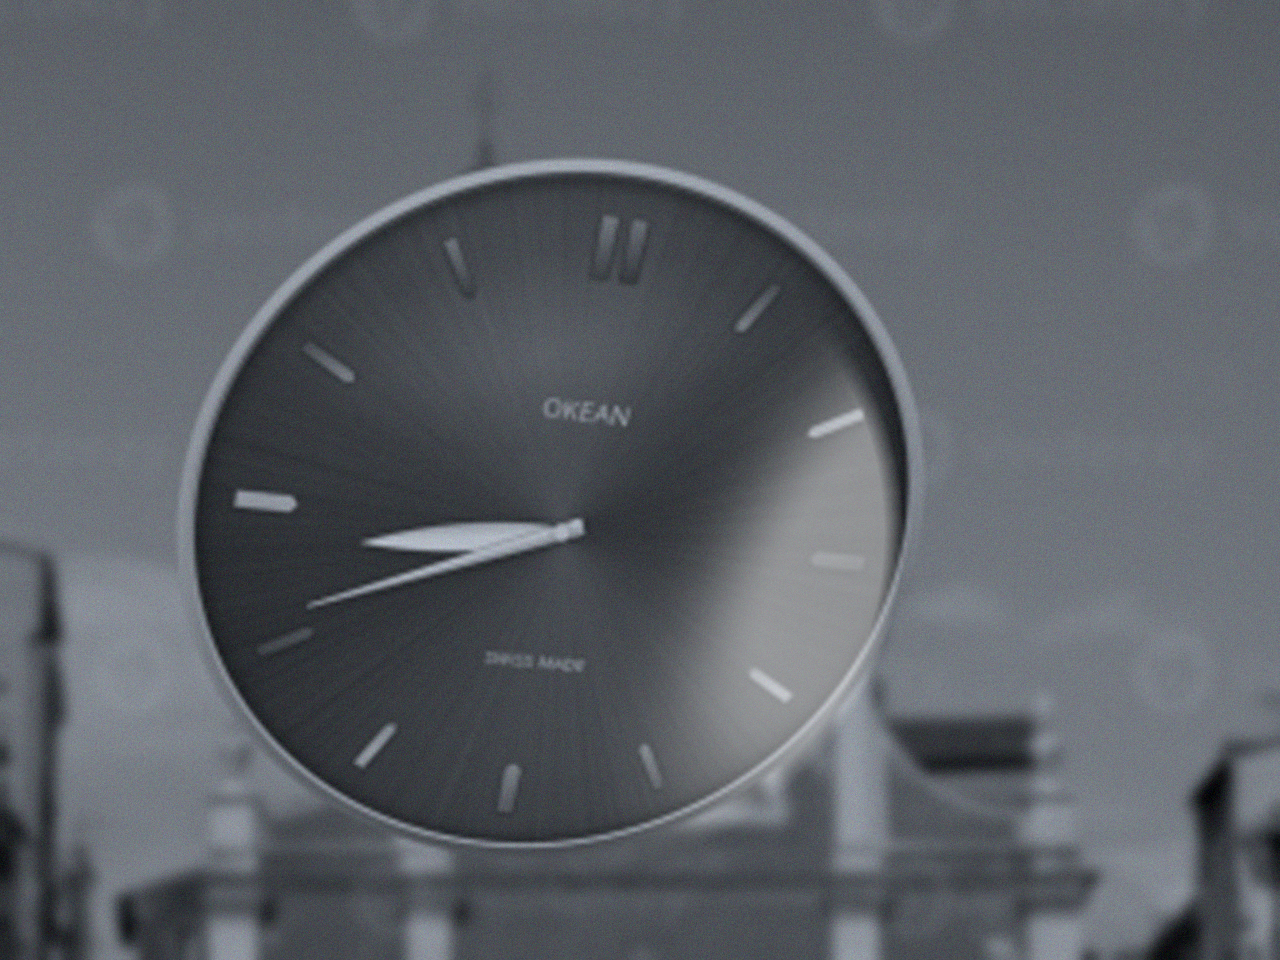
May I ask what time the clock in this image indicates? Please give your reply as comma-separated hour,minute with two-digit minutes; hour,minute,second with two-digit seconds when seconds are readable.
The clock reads 8,41
